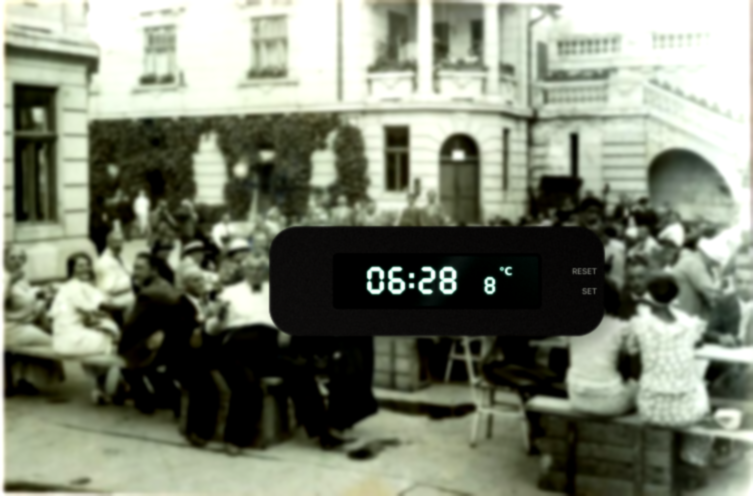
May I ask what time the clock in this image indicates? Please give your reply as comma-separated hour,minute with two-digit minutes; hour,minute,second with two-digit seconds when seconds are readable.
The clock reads 6,28
